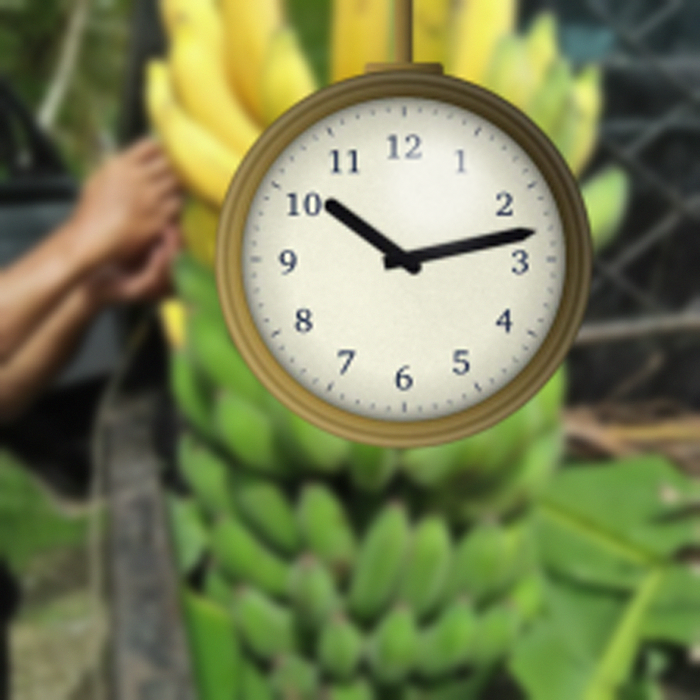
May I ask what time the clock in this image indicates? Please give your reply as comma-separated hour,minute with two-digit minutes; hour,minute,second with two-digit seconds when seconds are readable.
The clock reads 10,13
